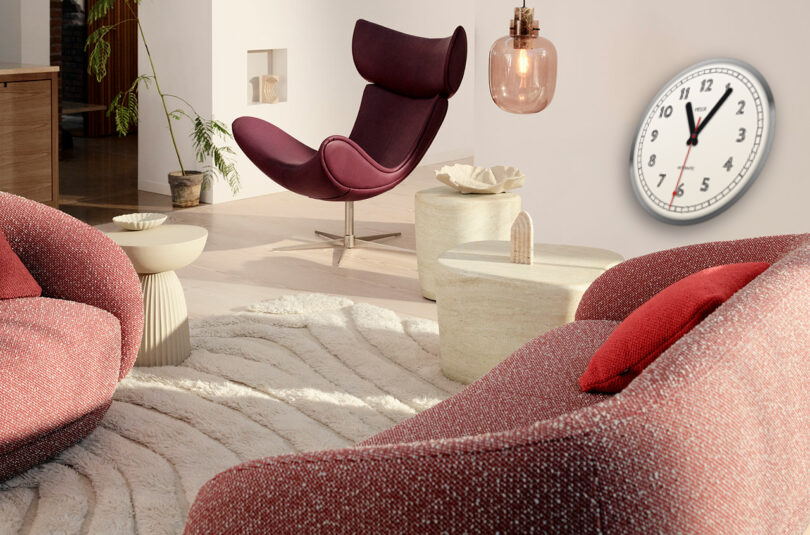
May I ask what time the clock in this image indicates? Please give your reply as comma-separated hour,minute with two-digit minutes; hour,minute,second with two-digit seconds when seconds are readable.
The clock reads 11,05,31
